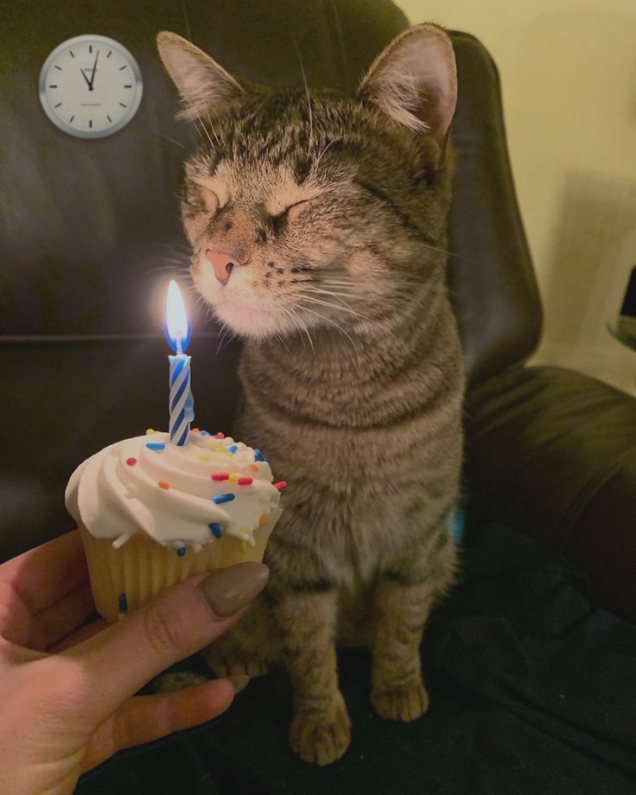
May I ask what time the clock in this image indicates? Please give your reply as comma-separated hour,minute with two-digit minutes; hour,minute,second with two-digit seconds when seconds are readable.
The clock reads 11,02
